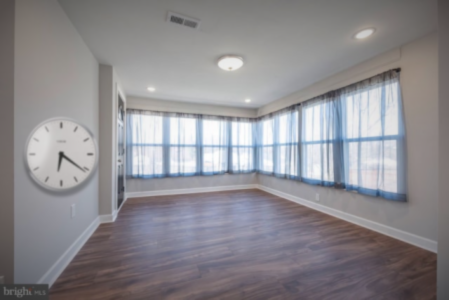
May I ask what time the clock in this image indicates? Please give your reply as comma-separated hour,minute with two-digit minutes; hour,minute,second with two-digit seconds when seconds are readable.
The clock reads 6,21
